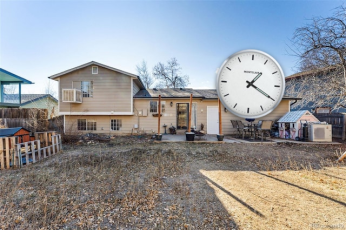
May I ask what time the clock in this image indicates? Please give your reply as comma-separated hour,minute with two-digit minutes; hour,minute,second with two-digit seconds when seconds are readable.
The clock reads 1,20
